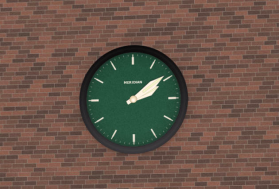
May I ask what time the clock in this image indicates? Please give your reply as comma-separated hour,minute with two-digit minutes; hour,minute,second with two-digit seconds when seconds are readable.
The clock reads 2,09
